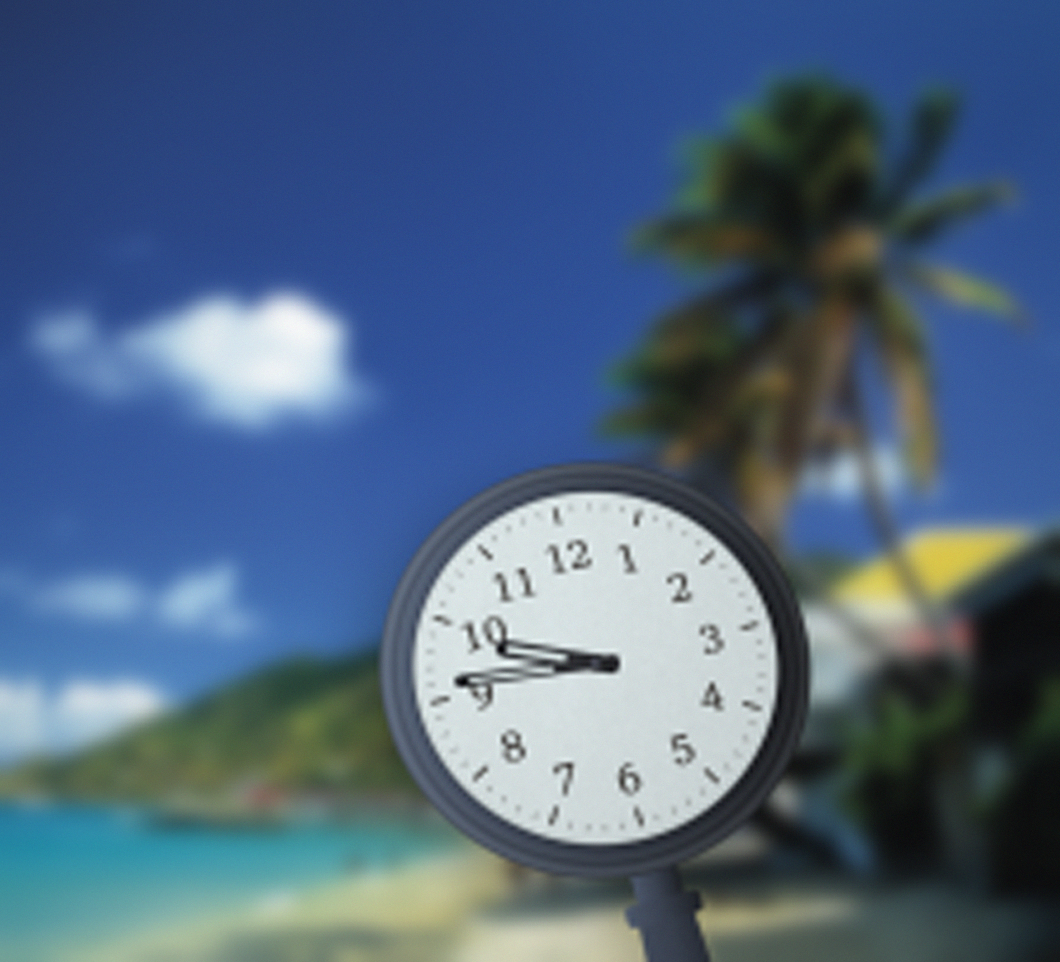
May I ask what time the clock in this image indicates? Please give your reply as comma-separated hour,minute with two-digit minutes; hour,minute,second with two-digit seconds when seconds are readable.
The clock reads 9,46
